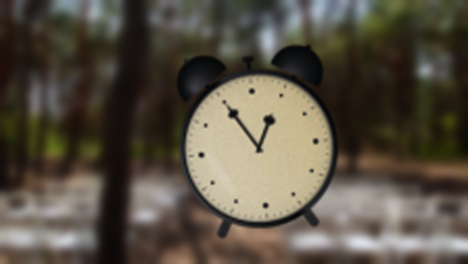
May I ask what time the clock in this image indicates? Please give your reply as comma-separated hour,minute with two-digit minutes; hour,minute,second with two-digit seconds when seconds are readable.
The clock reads 12,55
